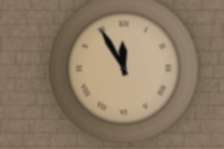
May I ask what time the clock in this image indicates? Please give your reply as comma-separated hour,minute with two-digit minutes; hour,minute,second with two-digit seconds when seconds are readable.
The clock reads 11,55
